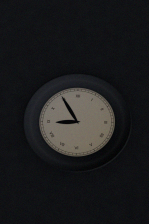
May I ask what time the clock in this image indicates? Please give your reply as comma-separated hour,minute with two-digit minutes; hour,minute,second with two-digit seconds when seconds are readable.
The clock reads 8,55
